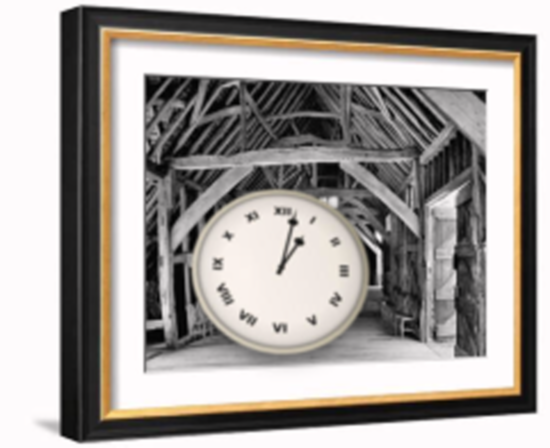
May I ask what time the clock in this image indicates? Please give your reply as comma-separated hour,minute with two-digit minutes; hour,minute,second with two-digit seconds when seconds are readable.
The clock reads 1,02
